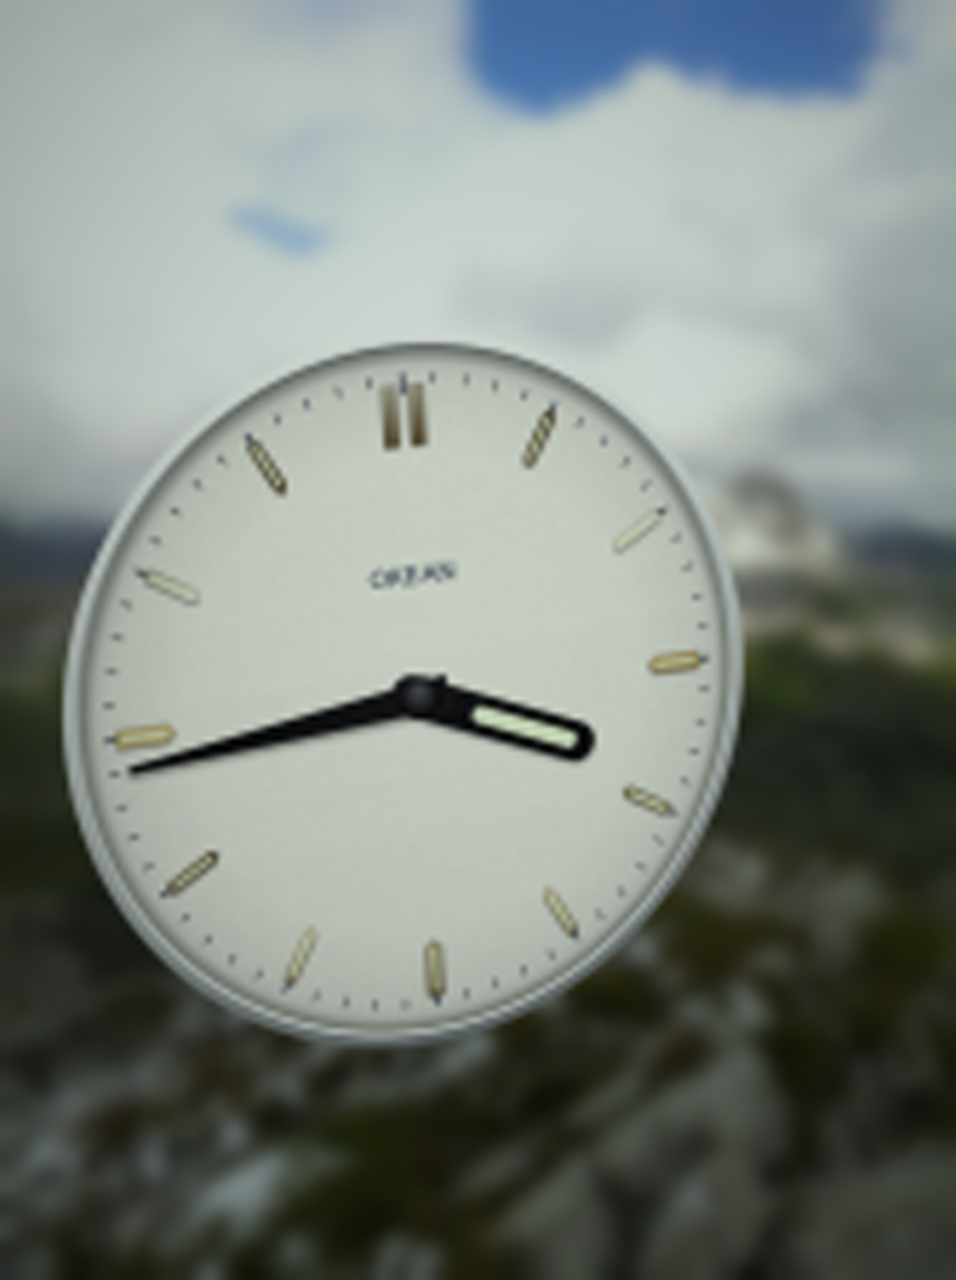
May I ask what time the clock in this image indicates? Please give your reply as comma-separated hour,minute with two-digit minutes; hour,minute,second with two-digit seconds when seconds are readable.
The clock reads 3,44
